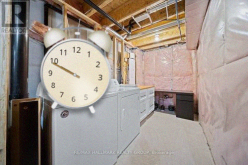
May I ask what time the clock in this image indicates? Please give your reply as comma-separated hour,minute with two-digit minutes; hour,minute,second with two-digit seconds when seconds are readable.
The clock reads 9,49
